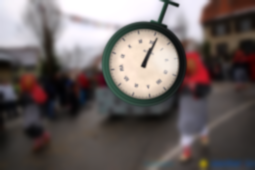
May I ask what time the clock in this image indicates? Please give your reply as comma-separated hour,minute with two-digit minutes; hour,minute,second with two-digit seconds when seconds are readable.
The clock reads 12,01
